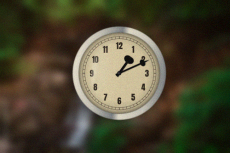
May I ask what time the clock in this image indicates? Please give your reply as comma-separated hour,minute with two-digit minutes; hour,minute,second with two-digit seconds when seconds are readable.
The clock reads 1,11
